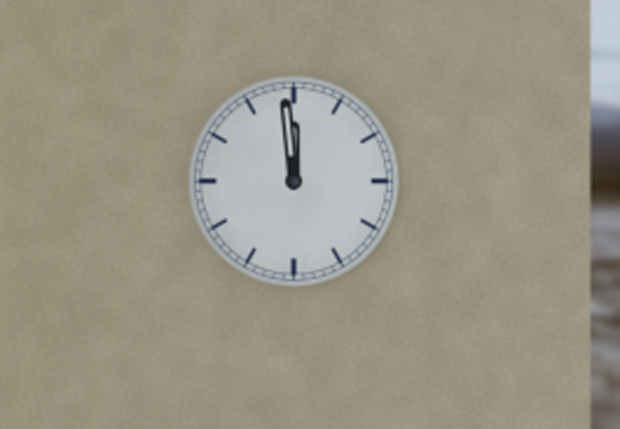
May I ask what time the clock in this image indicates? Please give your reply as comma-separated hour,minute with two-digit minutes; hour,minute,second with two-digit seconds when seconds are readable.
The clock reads 11,59
